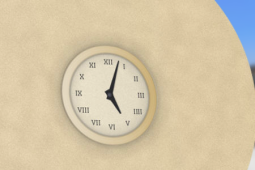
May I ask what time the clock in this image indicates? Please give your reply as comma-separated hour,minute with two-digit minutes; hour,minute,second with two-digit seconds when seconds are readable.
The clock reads 5,03
